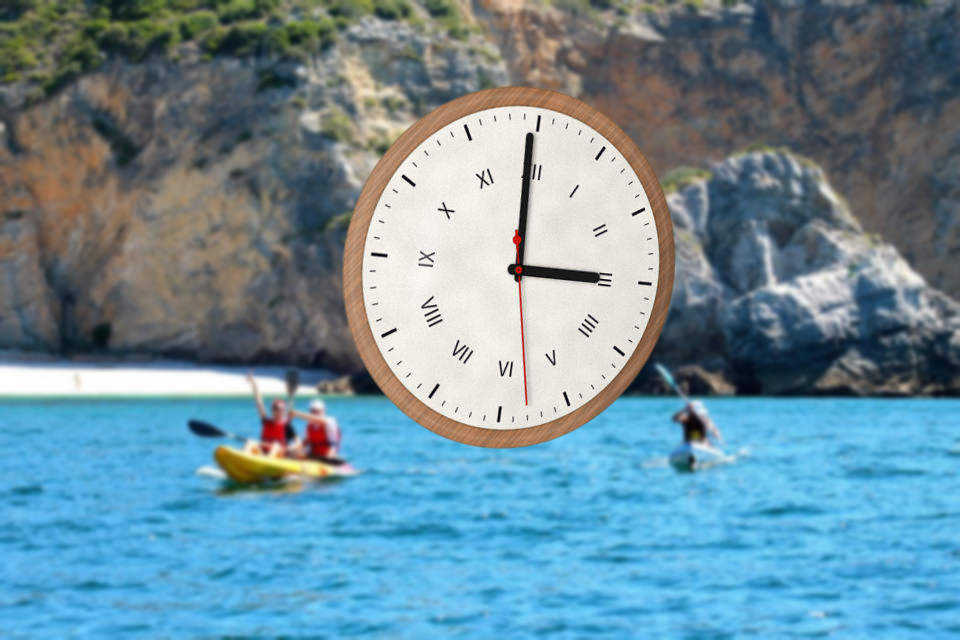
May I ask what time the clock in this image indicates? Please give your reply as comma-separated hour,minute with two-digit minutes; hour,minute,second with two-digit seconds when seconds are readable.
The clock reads 2,59,28
